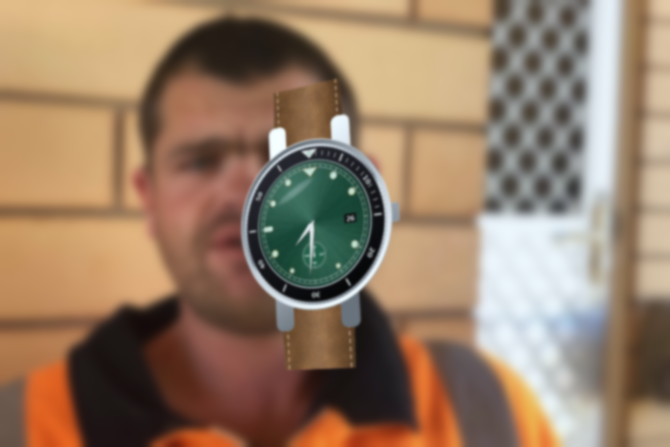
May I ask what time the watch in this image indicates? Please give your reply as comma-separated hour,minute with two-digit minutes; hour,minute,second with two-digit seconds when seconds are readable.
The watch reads 7,31
